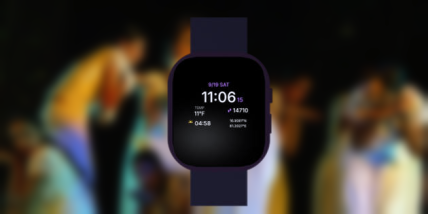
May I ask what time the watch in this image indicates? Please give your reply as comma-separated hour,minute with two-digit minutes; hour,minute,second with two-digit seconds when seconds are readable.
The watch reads 11,06
